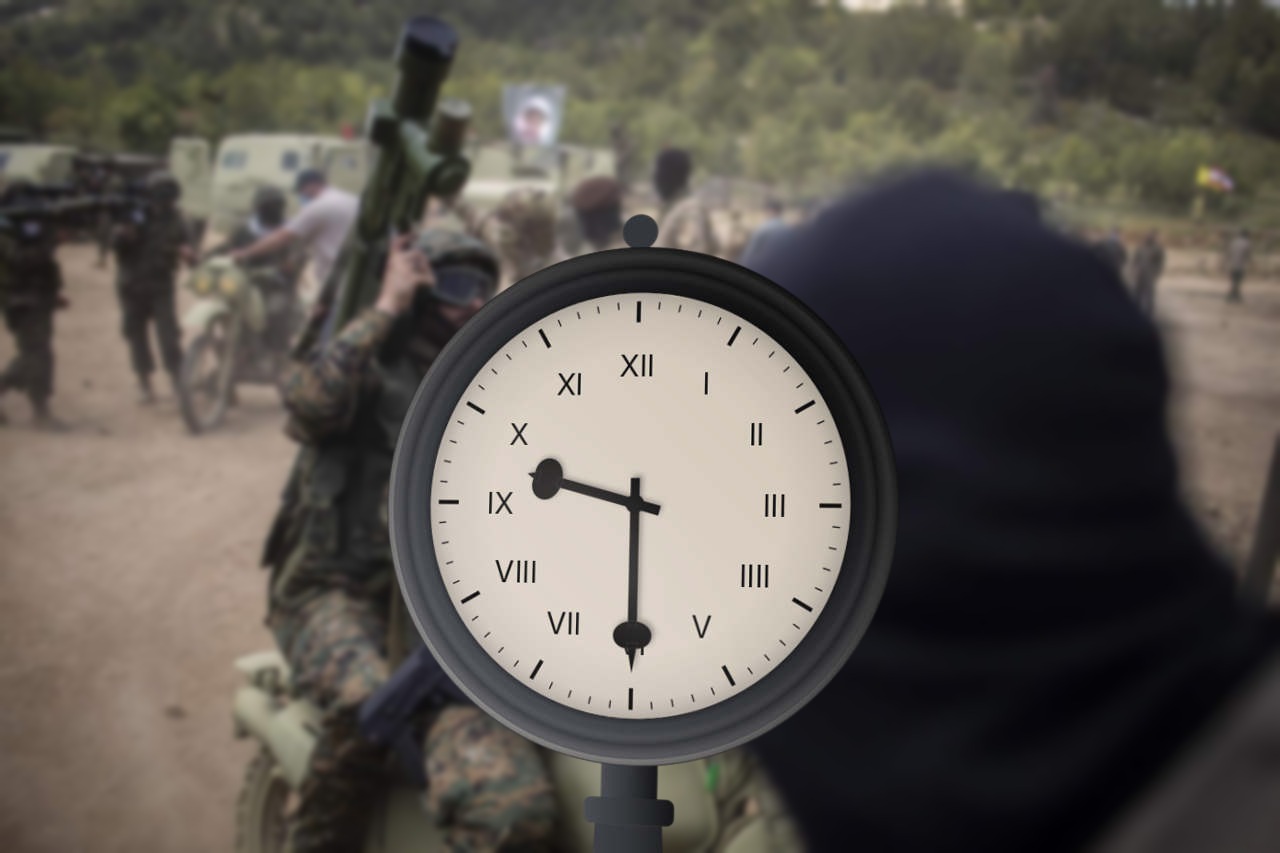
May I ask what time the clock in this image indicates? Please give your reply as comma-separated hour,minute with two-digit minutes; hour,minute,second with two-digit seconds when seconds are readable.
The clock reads 9,30
